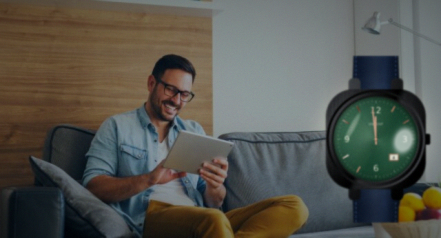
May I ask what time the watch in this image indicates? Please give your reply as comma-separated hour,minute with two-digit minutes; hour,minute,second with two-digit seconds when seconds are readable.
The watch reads 11,59
